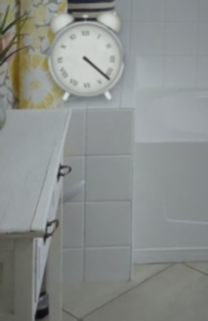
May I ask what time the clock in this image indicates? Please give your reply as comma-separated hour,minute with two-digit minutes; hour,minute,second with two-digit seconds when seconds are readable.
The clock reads 4,22
